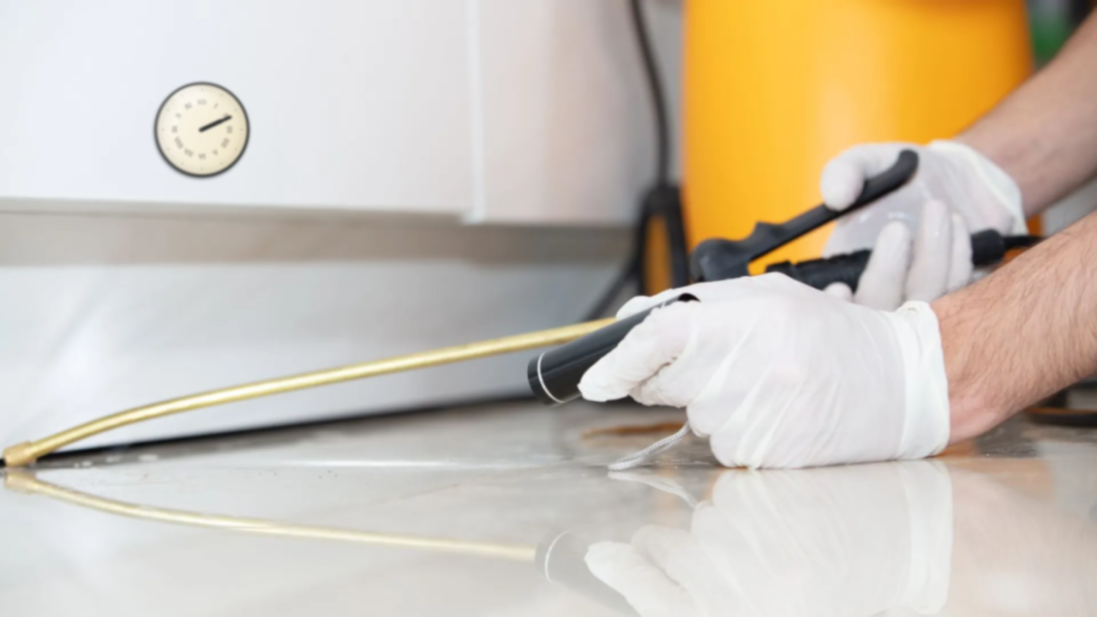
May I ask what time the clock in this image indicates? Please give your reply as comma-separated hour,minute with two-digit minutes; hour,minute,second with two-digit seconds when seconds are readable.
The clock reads 2,11
